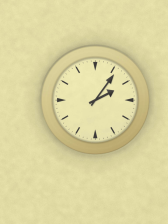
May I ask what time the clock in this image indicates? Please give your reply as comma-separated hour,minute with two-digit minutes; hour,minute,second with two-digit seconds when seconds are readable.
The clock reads 2,06
